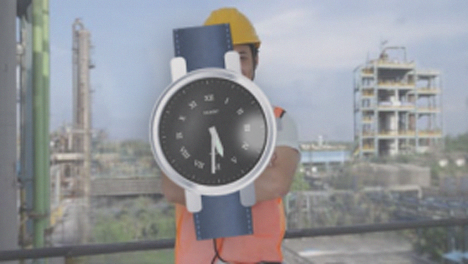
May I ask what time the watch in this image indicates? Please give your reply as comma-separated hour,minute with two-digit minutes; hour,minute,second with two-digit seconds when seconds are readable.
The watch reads 5,31
